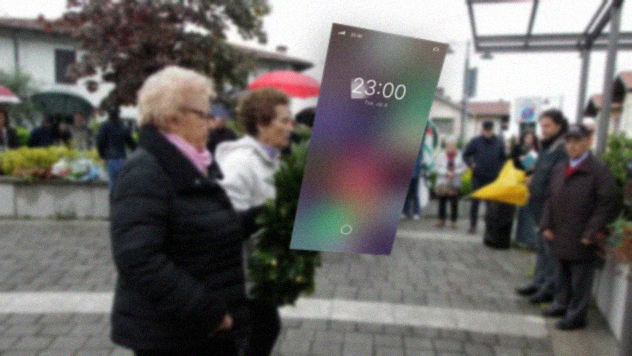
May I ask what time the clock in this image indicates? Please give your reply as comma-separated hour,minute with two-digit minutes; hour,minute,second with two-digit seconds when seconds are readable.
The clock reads 23,00
